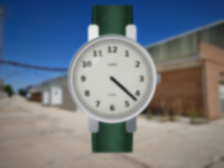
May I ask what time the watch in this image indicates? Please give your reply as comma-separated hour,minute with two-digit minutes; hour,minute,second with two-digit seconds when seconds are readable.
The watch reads 4,22
